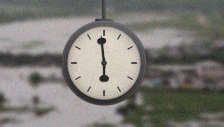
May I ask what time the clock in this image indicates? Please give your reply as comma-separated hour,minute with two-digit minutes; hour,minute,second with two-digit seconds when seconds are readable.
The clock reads 5,59
